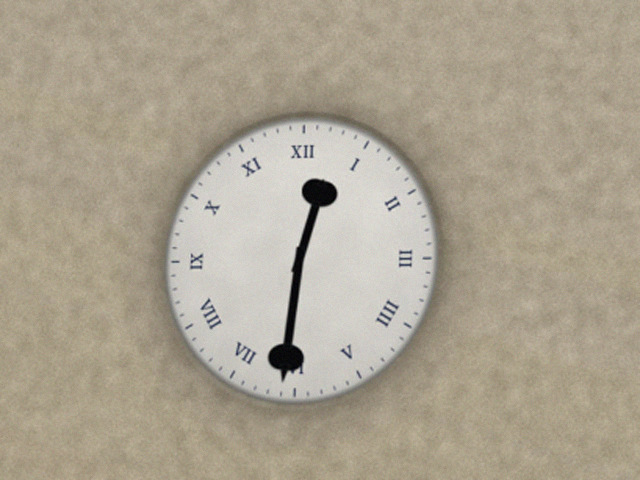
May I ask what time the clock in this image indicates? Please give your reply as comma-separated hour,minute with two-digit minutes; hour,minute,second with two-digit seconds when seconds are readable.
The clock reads 12,31
